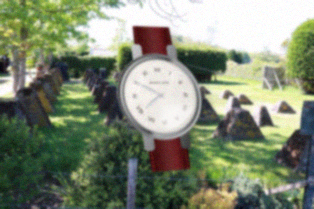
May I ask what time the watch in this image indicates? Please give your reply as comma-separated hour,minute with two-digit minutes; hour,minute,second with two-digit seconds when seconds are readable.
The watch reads 7,50
